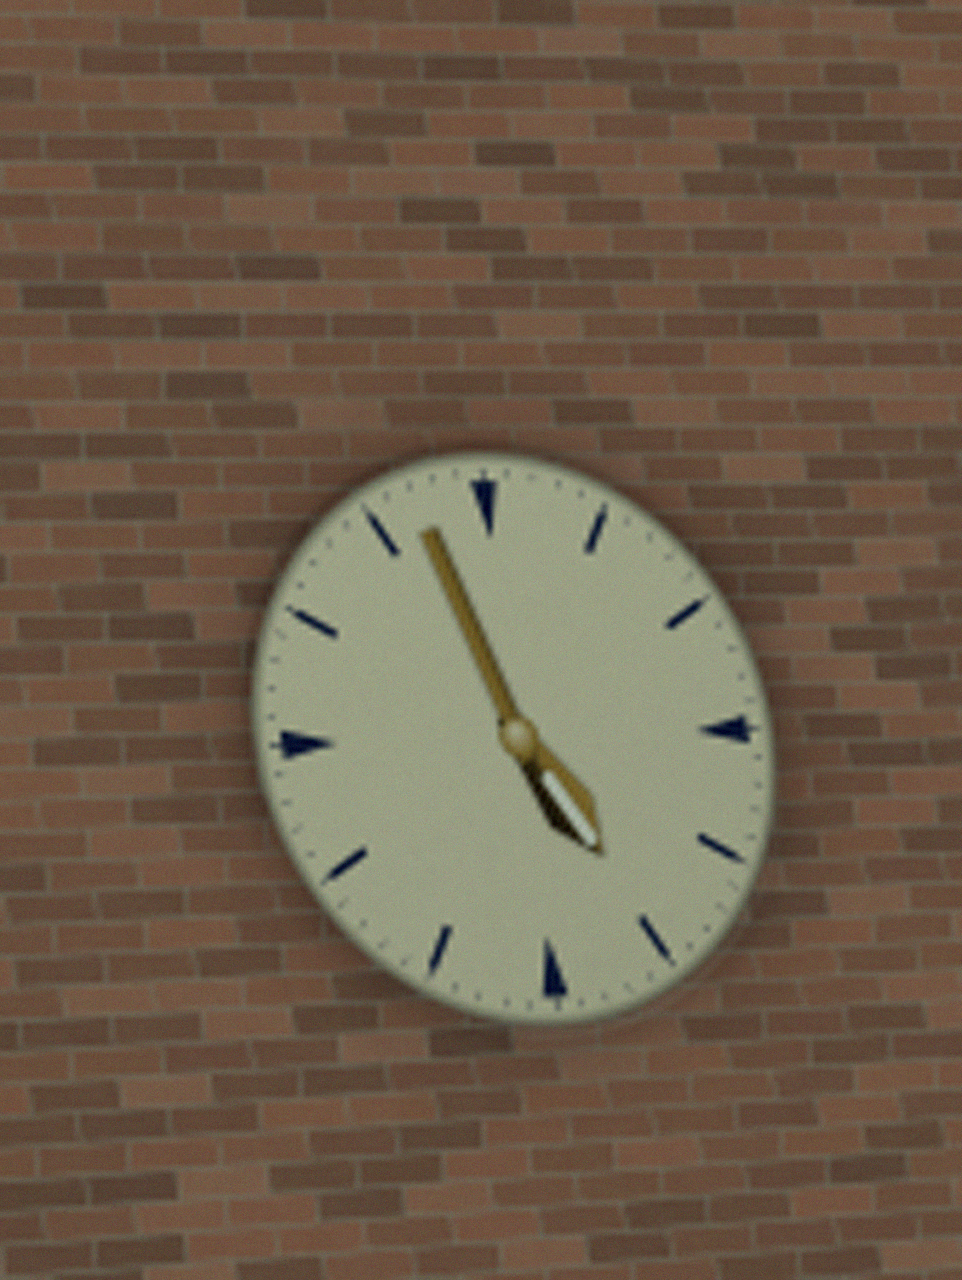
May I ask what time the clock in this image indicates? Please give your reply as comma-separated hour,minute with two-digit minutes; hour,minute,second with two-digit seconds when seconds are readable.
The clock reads 4,57
